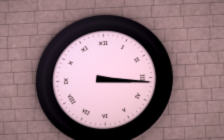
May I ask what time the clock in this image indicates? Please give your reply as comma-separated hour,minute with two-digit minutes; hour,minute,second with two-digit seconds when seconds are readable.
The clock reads 3,16
